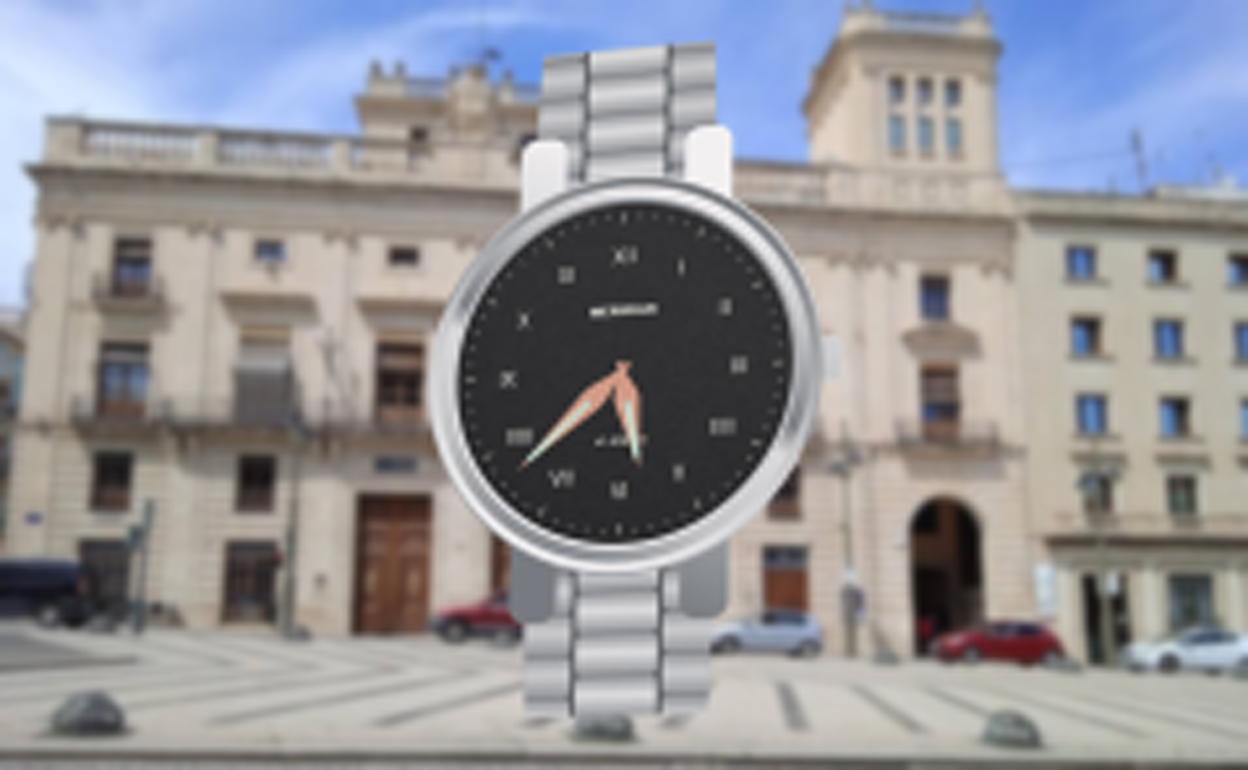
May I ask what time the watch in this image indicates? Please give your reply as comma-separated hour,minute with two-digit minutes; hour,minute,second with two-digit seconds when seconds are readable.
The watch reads 5,38
